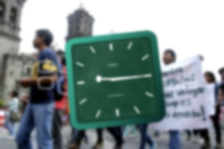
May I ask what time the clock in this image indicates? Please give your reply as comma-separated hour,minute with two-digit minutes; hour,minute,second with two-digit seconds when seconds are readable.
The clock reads 9,15
